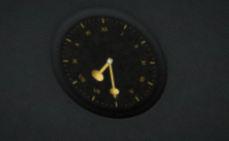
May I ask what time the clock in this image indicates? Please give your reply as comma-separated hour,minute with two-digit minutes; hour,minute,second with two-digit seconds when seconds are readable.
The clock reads 7,30
